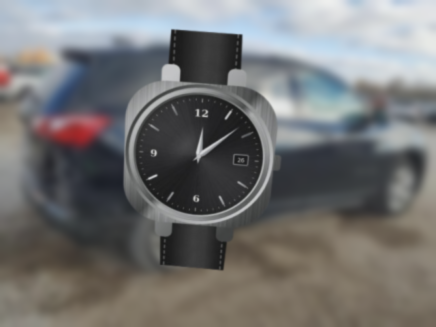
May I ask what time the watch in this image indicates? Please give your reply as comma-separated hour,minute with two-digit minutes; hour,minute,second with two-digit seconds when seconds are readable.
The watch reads 12,08
